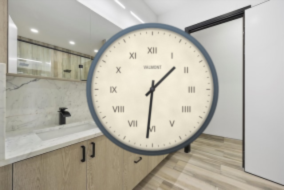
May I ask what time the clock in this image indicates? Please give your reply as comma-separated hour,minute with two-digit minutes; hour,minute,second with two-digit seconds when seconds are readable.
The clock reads 1,31
